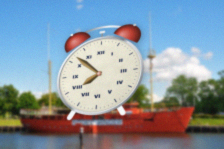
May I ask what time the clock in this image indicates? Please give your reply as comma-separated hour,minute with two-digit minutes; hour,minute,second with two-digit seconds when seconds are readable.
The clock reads 7,52
